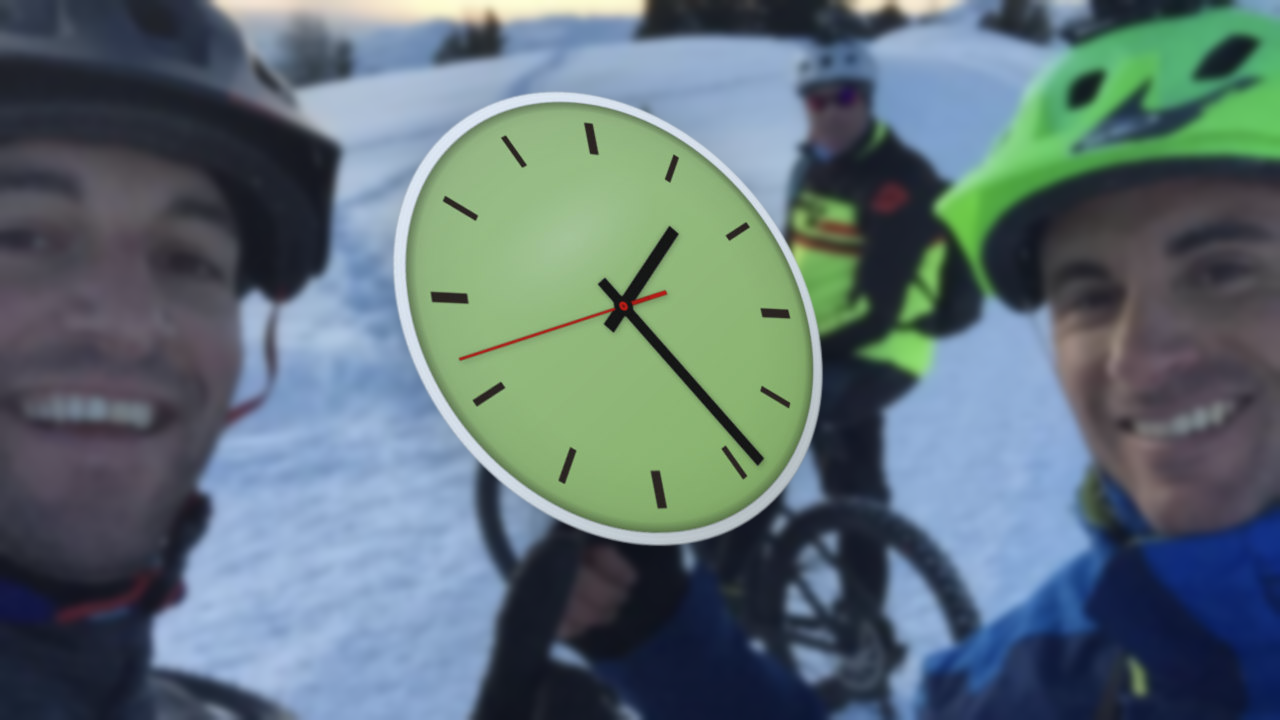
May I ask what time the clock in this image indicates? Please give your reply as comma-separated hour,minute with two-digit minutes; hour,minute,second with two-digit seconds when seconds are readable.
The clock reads 1,23,42
